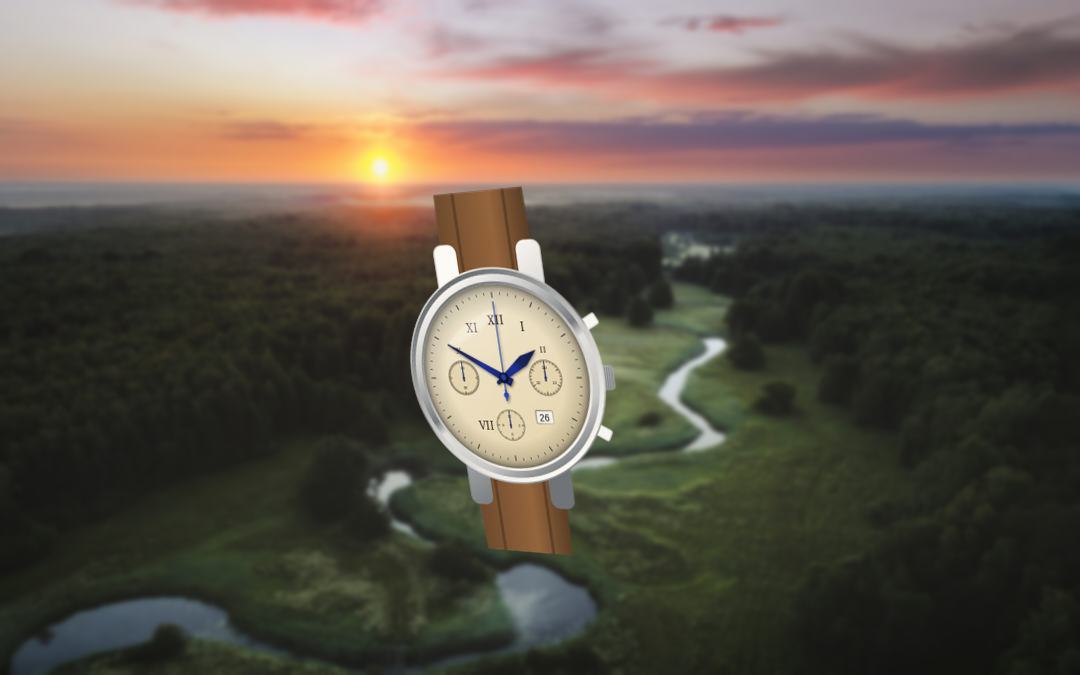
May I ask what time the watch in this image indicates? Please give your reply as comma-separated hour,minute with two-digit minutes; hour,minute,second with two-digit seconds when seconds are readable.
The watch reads 1,50
